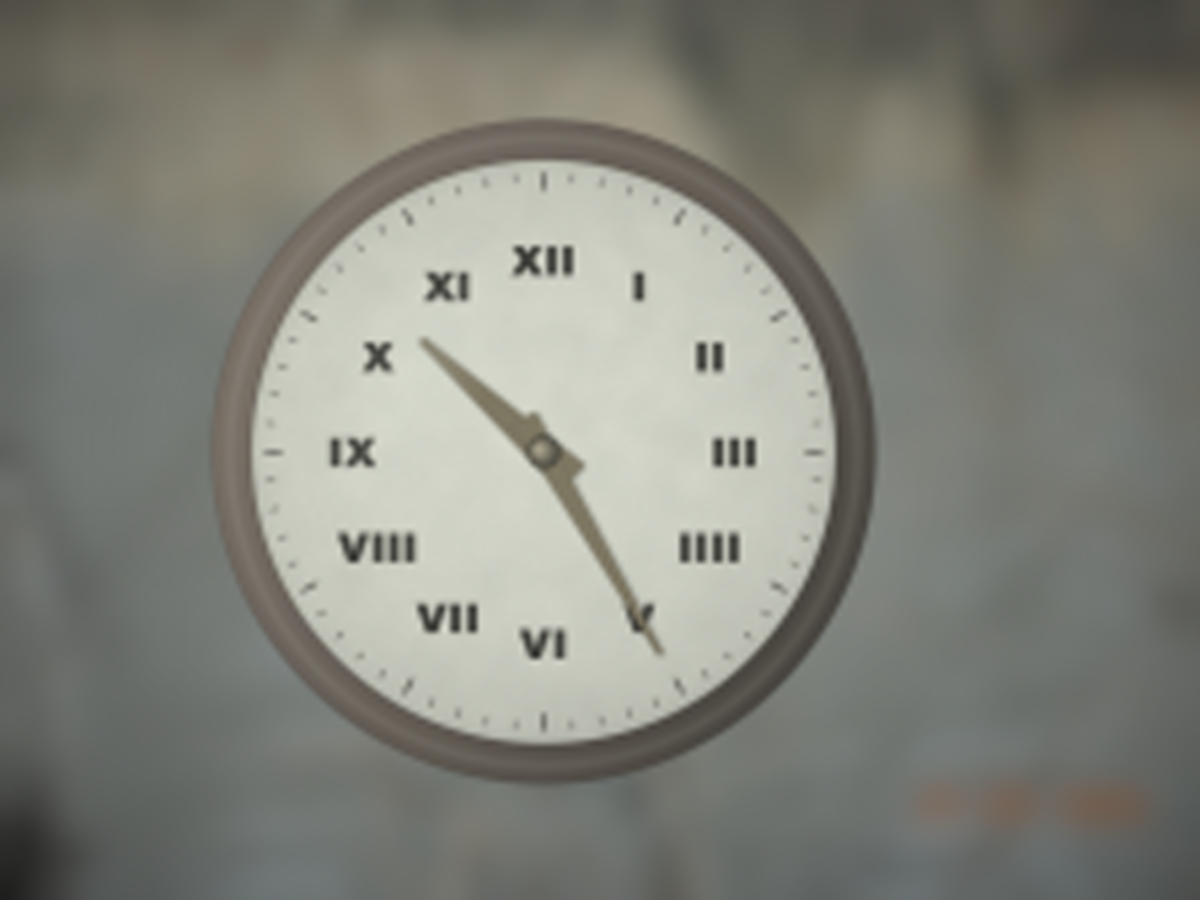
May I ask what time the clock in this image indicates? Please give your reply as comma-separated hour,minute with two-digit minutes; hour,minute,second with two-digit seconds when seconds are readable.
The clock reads 10,25
